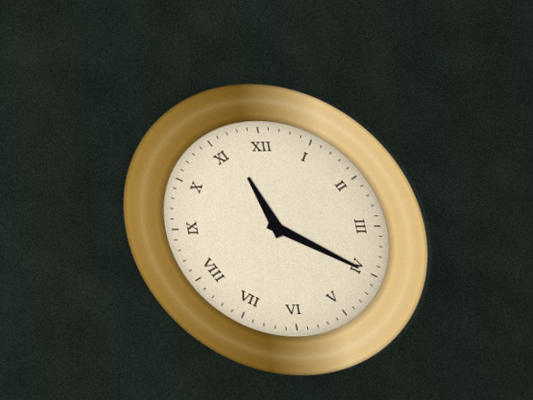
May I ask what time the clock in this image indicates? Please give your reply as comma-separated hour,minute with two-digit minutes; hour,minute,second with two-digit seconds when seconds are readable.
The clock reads 11,20
